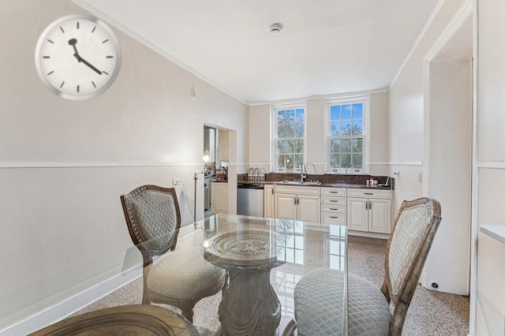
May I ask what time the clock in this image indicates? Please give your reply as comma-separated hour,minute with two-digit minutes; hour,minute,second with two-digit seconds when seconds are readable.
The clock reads 11,21
